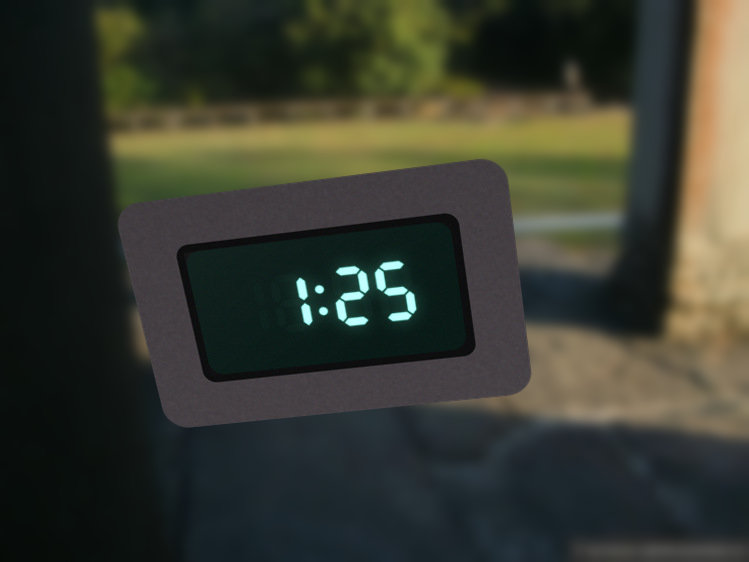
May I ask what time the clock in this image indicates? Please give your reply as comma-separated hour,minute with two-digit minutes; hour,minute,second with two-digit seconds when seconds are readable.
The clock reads 1,25
